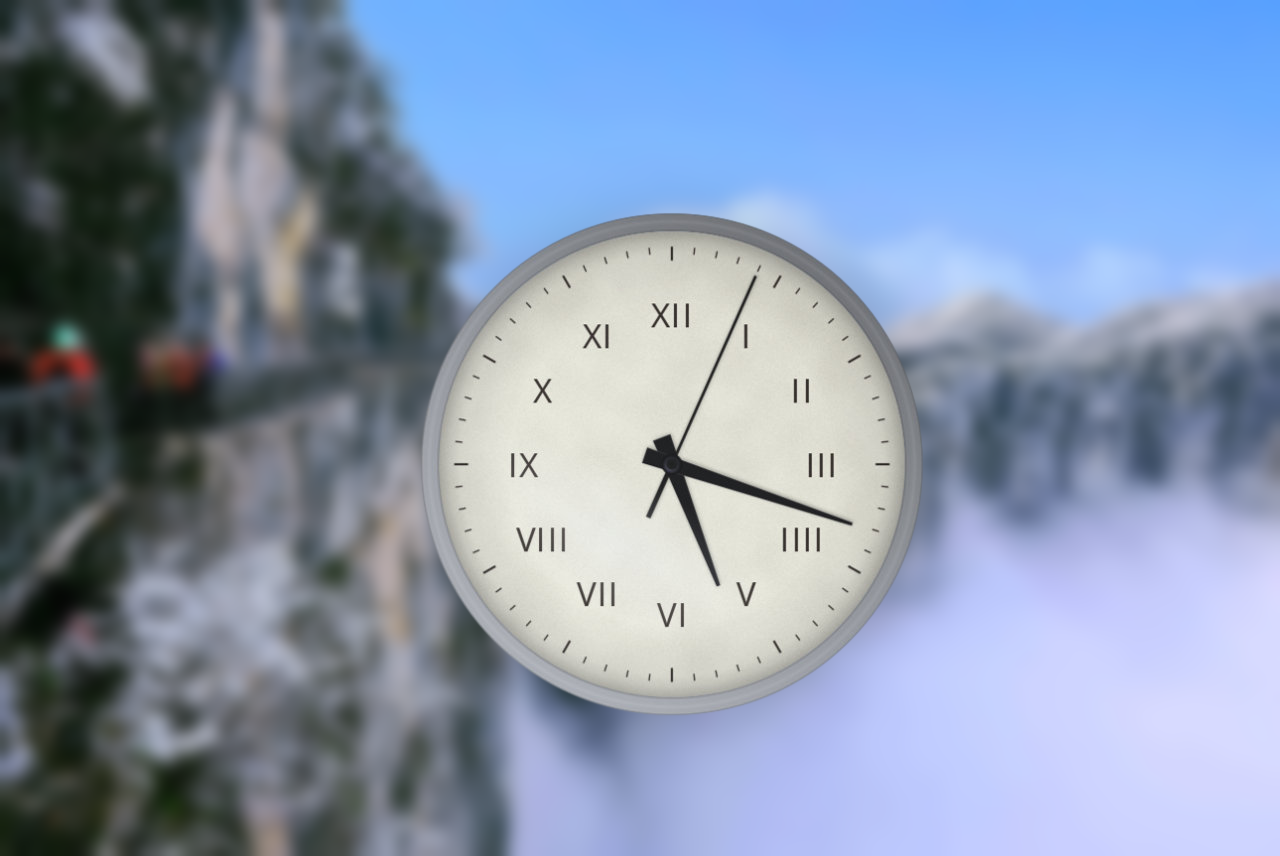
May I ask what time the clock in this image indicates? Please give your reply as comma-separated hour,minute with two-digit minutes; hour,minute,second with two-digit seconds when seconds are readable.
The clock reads 5,18,04
